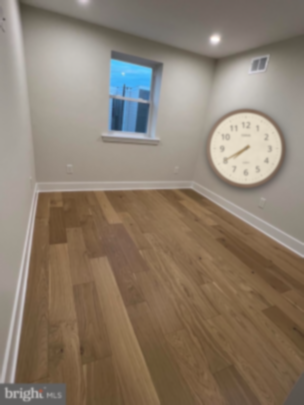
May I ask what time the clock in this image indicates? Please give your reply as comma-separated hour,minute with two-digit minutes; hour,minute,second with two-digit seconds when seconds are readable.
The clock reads 7,40
